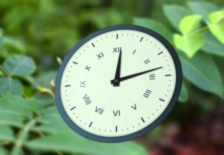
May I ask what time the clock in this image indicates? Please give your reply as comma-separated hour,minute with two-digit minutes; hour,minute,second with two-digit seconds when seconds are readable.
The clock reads 12,13
